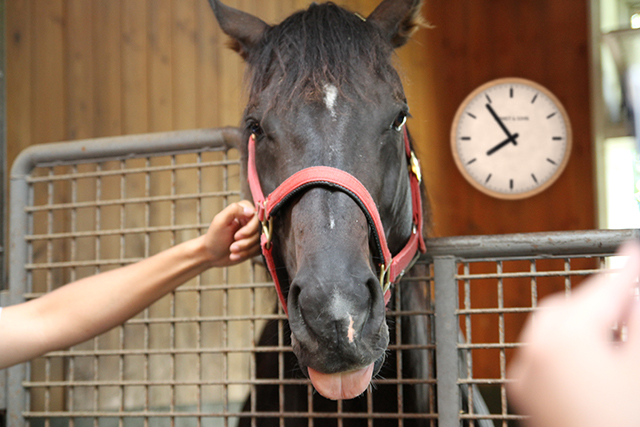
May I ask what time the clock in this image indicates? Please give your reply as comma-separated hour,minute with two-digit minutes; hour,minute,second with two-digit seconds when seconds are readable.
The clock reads 7,54
